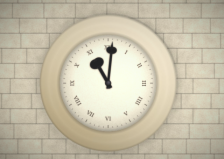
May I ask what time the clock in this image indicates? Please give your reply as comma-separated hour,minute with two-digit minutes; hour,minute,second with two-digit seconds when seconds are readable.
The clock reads 11,01
